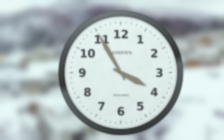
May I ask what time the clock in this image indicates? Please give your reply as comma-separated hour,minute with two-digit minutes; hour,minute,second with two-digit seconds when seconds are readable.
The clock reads 3,55
